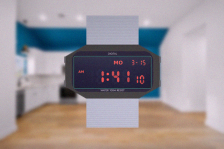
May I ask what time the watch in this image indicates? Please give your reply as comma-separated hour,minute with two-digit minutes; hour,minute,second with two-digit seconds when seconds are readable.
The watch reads 1,41,10
